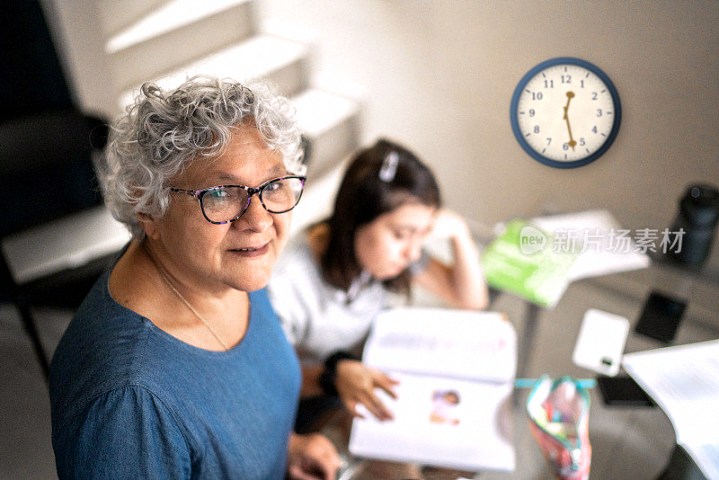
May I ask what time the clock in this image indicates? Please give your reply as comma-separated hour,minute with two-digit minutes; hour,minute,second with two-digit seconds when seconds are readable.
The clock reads 12,28
